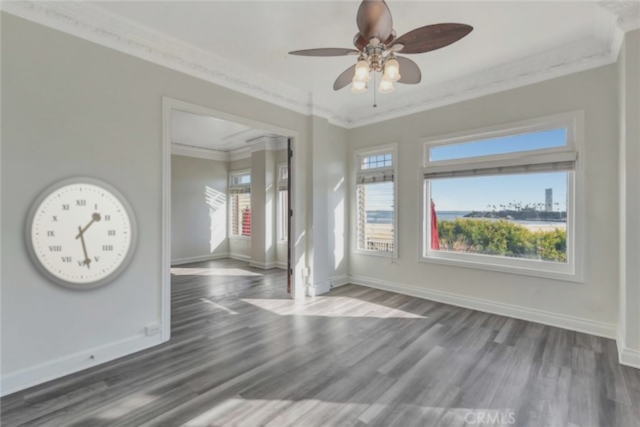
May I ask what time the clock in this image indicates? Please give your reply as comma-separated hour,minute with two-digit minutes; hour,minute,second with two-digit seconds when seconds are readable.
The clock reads 1,28
